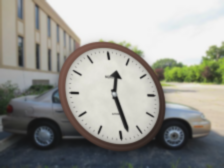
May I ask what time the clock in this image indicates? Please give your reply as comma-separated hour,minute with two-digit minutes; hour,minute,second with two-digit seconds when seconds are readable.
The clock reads 12,28
